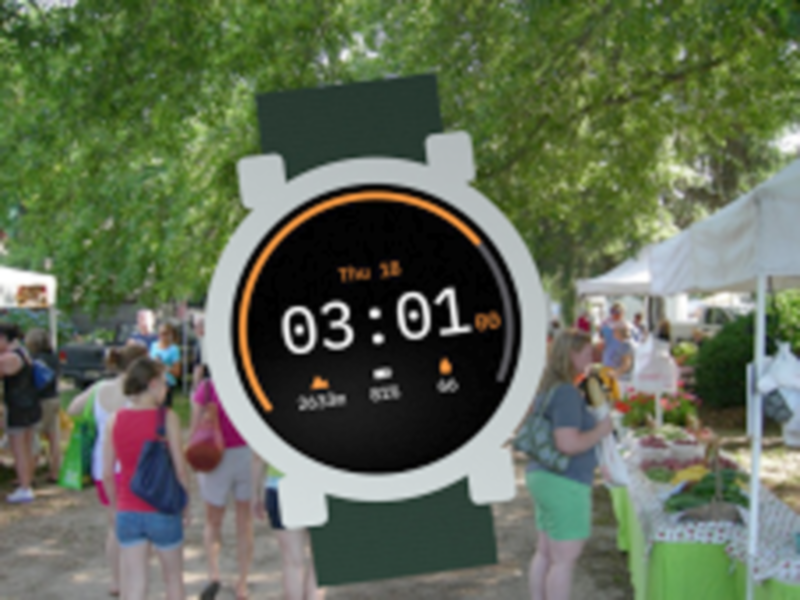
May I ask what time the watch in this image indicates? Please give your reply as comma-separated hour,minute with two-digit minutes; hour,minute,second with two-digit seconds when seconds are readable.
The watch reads 3,01
